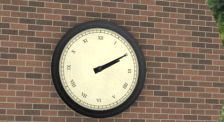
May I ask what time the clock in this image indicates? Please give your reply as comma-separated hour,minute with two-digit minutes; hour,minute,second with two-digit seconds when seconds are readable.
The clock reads 2,10
